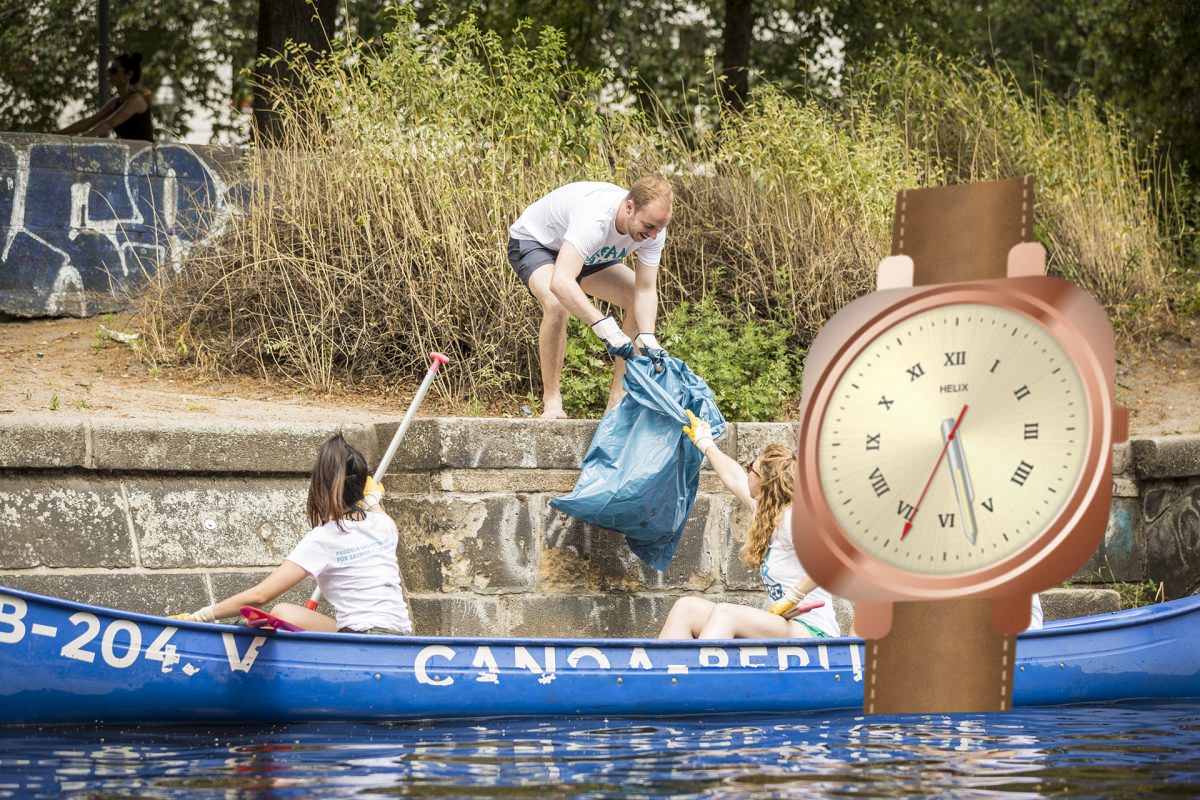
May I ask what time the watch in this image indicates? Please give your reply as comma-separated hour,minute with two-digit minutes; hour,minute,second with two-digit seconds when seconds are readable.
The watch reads 5,27,34
